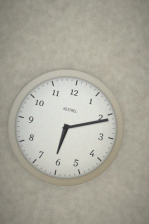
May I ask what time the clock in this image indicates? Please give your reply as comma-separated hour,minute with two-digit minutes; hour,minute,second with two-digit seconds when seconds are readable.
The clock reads 6,11
